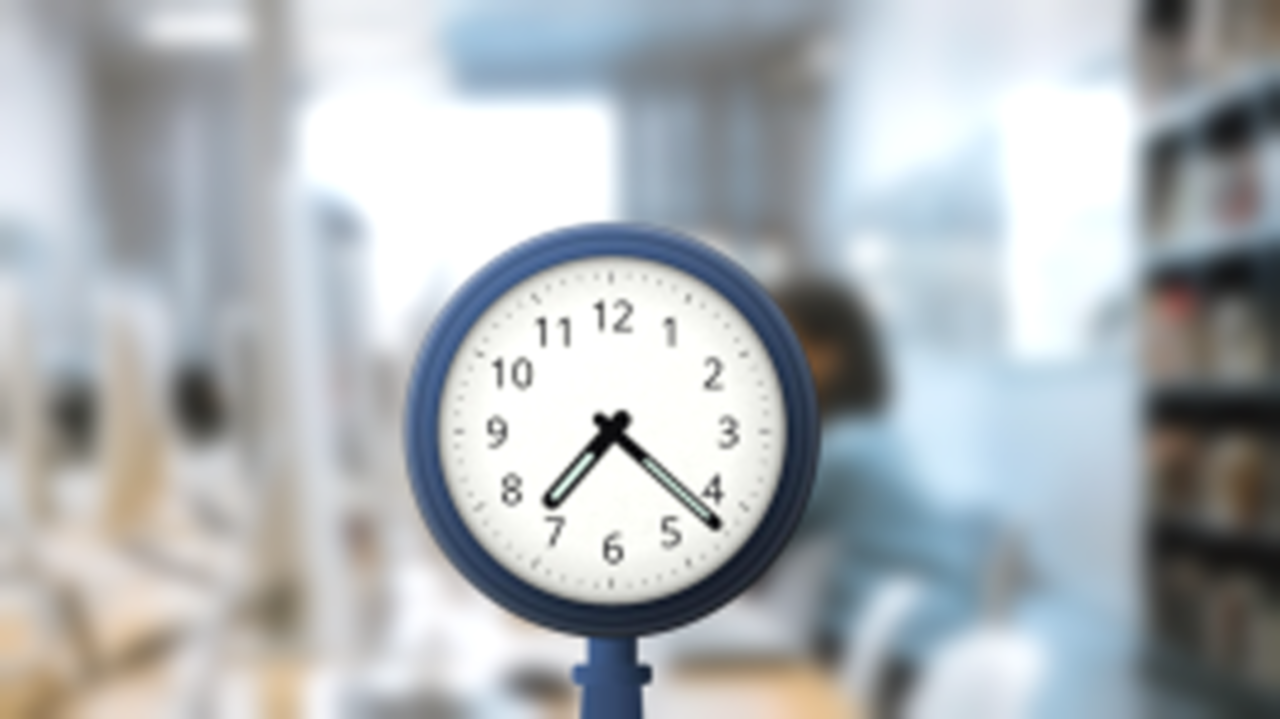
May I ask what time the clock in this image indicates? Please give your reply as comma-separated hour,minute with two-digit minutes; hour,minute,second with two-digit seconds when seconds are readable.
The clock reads 7,22
